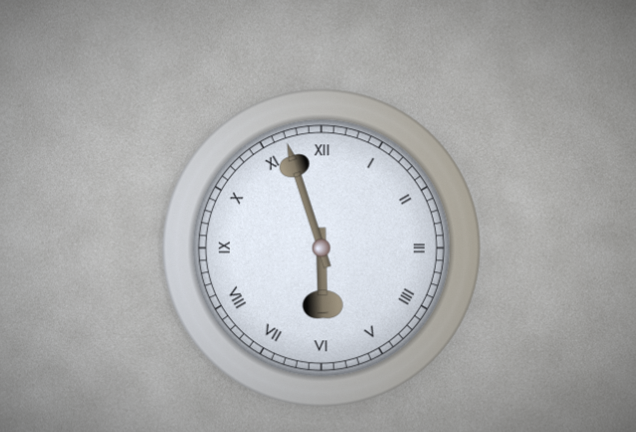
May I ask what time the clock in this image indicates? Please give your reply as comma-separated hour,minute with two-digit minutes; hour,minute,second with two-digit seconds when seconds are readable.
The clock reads 5,57
